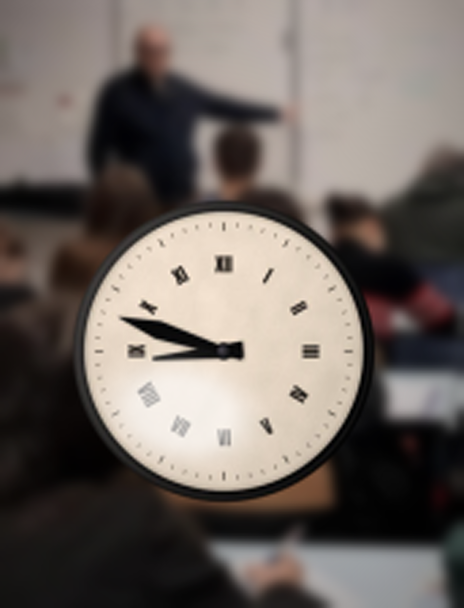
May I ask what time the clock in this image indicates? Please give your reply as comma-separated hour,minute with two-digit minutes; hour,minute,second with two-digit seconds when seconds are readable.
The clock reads 8,48
